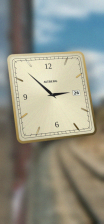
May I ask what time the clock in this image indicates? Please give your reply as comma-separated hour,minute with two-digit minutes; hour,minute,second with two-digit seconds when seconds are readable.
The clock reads 2,53
